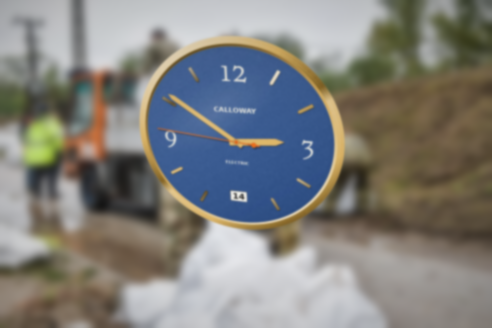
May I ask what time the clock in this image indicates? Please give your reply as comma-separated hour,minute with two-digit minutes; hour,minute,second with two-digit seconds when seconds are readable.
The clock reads 2,50,46
